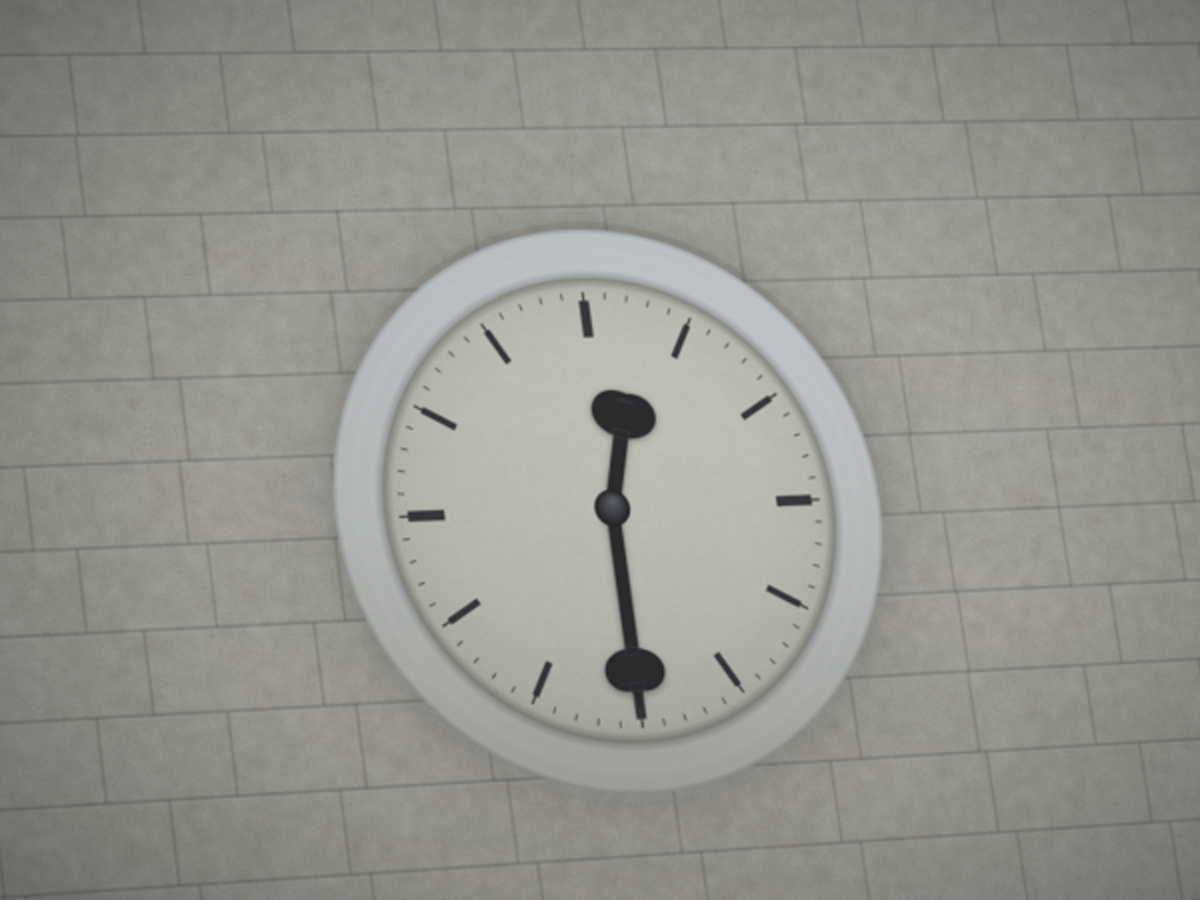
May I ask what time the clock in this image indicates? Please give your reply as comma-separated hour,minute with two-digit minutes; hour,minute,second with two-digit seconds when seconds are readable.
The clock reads 12,30
